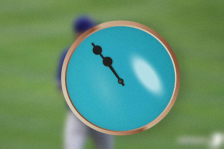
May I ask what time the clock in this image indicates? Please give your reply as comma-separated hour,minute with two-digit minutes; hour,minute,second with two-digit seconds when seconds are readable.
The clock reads 10,54
